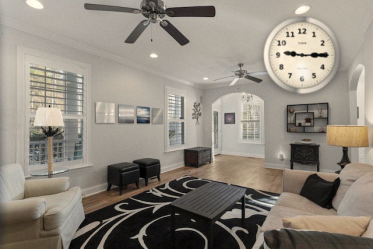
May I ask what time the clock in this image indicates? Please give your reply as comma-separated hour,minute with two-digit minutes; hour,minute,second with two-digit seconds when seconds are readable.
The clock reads 9,15
